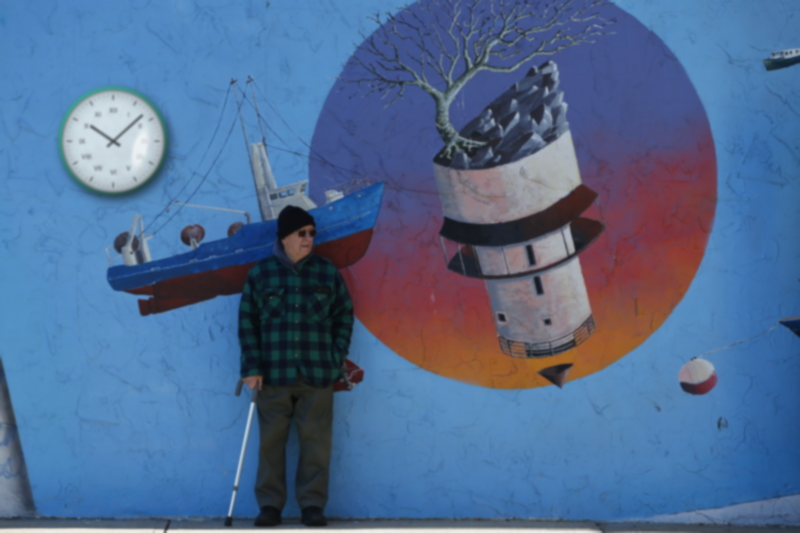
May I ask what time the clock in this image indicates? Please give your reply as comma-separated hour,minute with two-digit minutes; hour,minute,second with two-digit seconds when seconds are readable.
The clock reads 10,08
